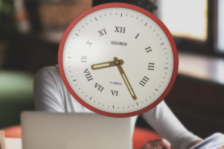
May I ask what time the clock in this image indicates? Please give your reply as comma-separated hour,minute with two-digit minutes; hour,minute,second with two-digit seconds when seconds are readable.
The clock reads 8,25
